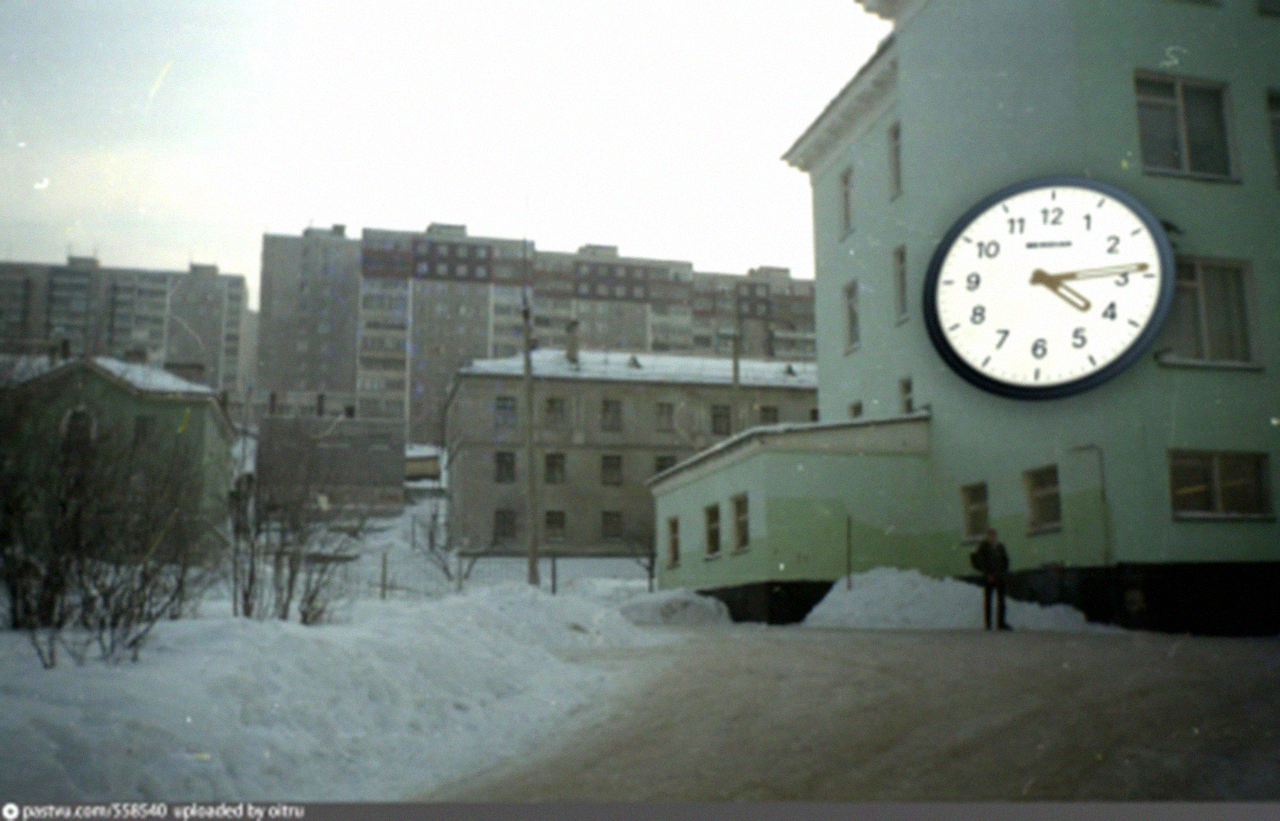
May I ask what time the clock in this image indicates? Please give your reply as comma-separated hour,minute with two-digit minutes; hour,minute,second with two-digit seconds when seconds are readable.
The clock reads 4,14
